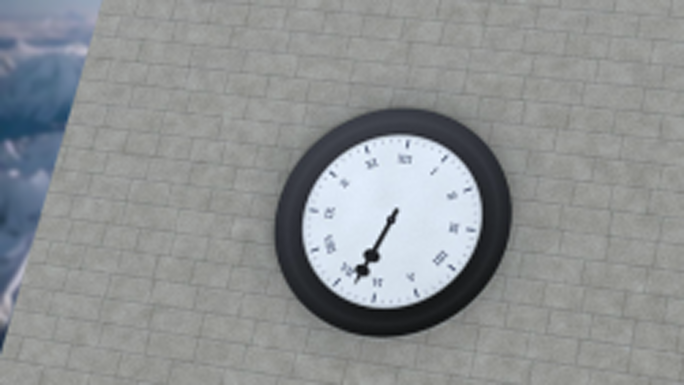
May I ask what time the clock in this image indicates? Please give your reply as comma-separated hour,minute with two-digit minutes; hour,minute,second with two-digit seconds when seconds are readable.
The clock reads 6,33
